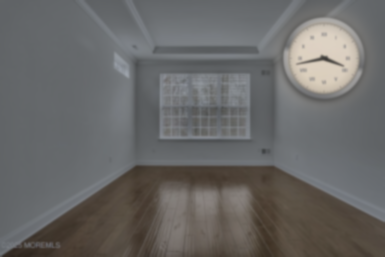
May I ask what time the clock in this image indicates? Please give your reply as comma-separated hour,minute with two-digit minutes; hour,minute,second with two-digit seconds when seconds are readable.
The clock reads 3,43
